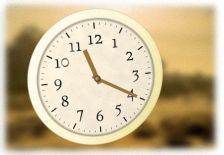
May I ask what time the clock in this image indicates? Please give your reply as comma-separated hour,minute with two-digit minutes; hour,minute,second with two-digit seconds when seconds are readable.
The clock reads 11,20
